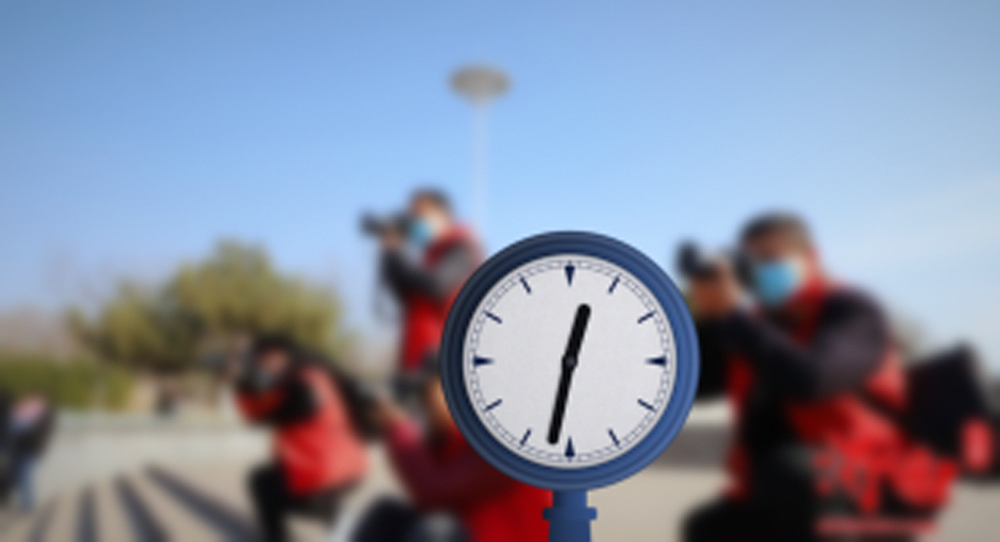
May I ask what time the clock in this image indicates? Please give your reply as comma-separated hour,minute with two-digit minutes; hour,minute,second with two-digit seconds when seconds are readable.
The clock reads 12,32
